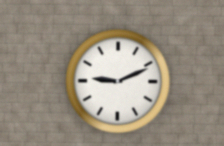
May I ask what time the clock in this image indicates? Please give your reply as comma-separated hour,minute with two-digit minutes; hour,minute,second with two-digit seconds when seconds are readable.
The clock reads 9,11
